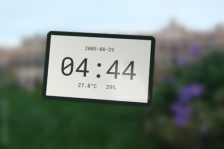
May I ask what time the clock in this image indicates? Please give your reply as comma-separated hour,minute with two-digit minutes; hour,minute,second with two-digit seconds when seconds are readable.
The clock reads 4,44
